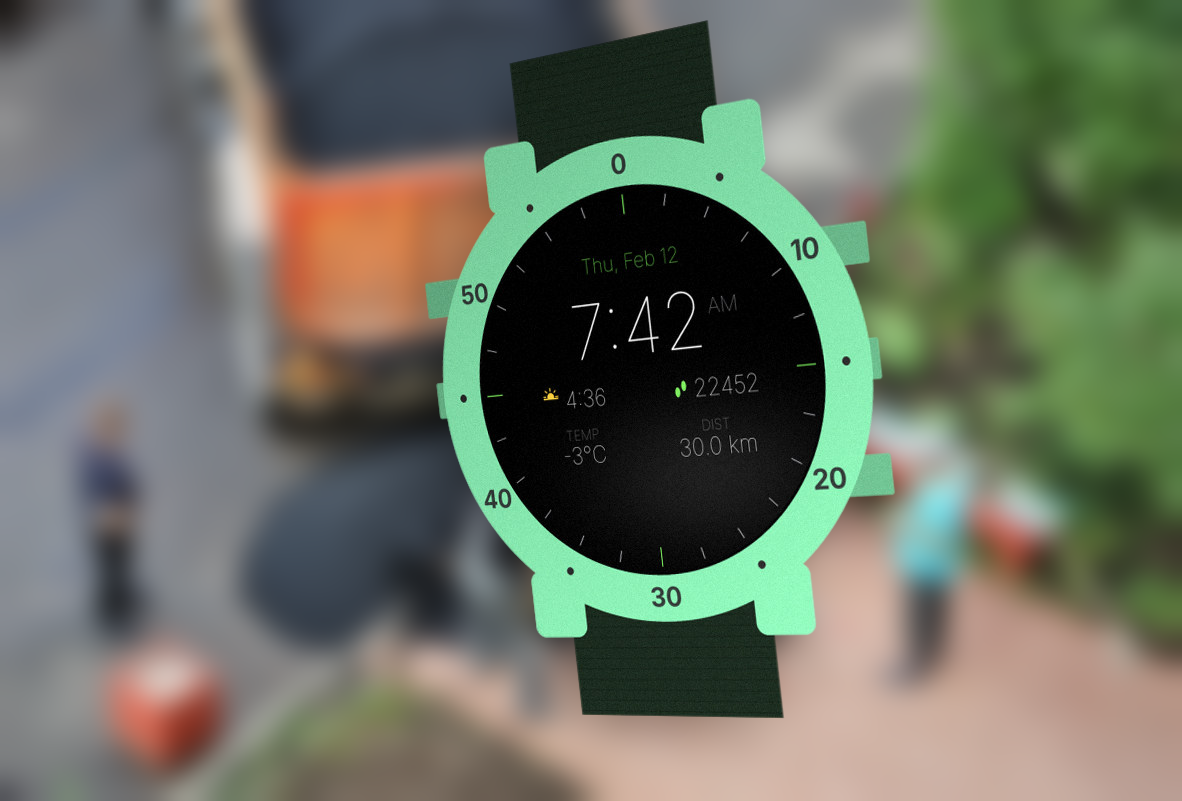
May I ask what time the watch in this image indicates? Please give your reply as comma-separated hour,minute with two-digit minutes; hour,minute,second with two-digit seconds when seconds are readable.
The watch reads 7,42
